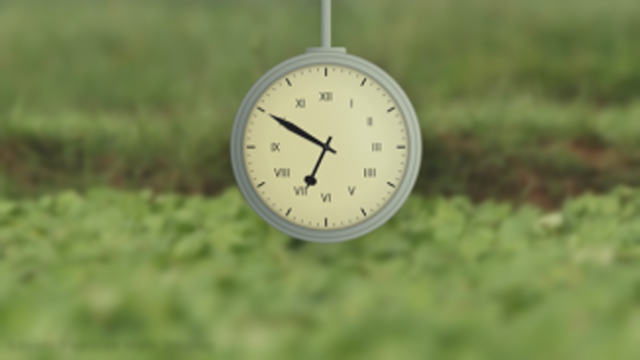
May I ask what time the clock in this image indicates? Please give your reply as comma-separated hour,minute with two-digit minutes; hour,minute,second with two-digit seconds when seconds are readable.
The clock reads 6,50
